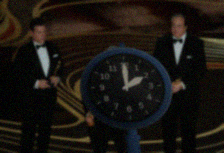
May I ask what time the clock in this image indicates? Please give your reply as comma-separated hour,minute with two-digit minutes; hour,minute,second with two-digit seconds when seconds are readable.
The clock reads 2,00
